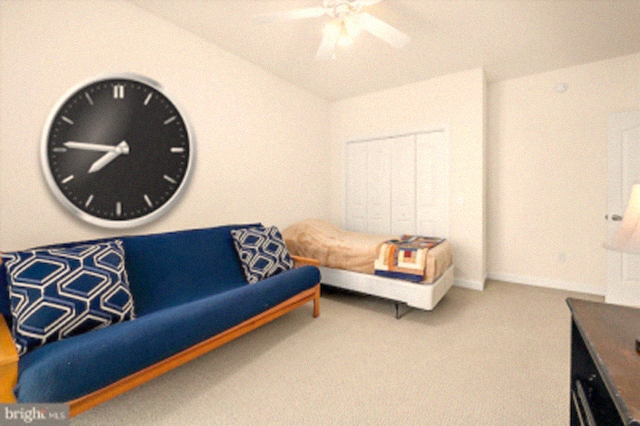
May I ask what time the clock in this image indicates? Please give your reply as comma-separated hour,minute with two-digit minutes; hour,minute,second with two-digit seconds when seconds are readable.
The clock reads 7,46
